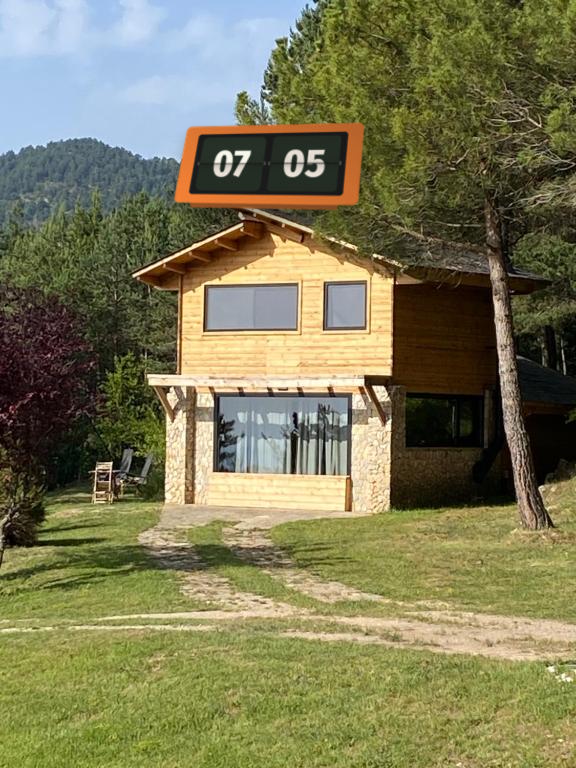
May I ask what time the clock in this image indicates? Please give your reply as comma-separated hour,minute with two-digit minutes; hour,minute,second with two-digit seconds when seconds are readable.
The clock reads 7,05
